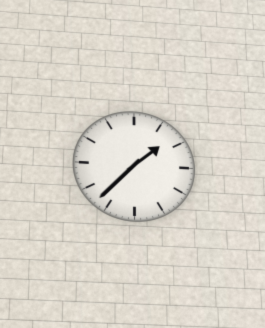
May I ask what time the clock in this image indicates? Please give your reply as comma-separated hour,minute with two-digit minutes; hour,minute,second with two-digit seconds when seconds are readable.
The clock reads 1,37
